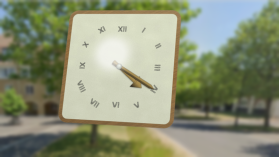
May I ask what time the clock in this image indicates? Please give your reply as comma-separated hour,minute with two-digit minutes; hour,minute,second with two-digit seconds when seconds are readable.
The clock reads 4,20
